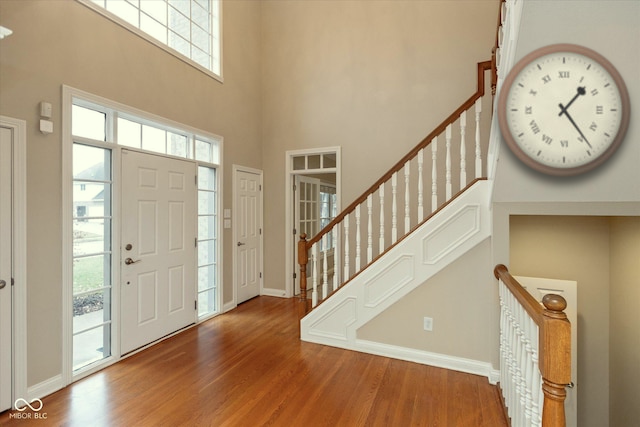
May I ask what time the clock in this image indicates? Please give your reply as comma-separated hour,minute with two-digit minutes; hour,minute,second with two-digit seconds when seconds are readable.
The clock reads 1,24
